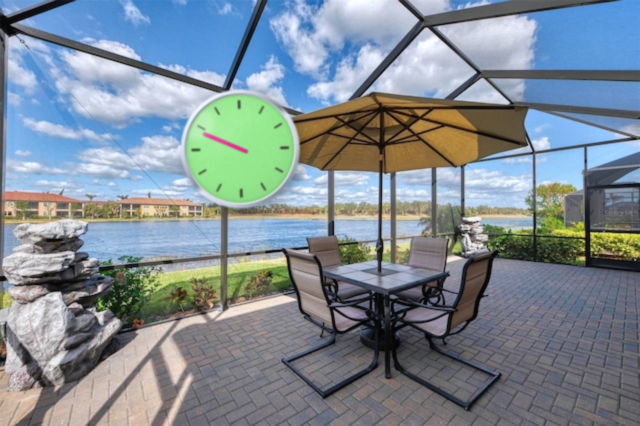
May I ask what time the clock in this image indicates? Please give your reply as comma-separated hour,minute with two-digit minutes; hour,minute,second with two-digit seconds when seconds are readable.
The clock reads 9,49
